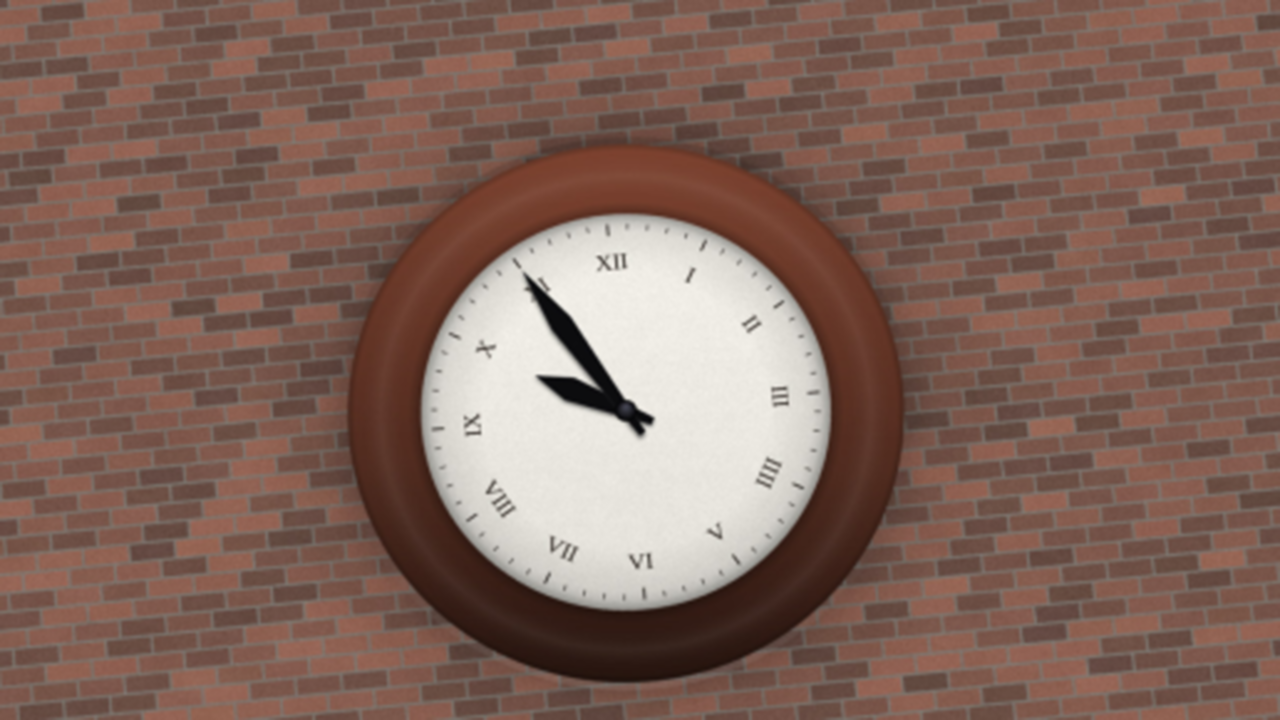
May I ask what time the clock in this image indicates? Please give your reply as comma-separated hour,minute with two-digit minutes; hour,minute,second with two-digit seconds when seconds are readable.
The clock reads 9,55
